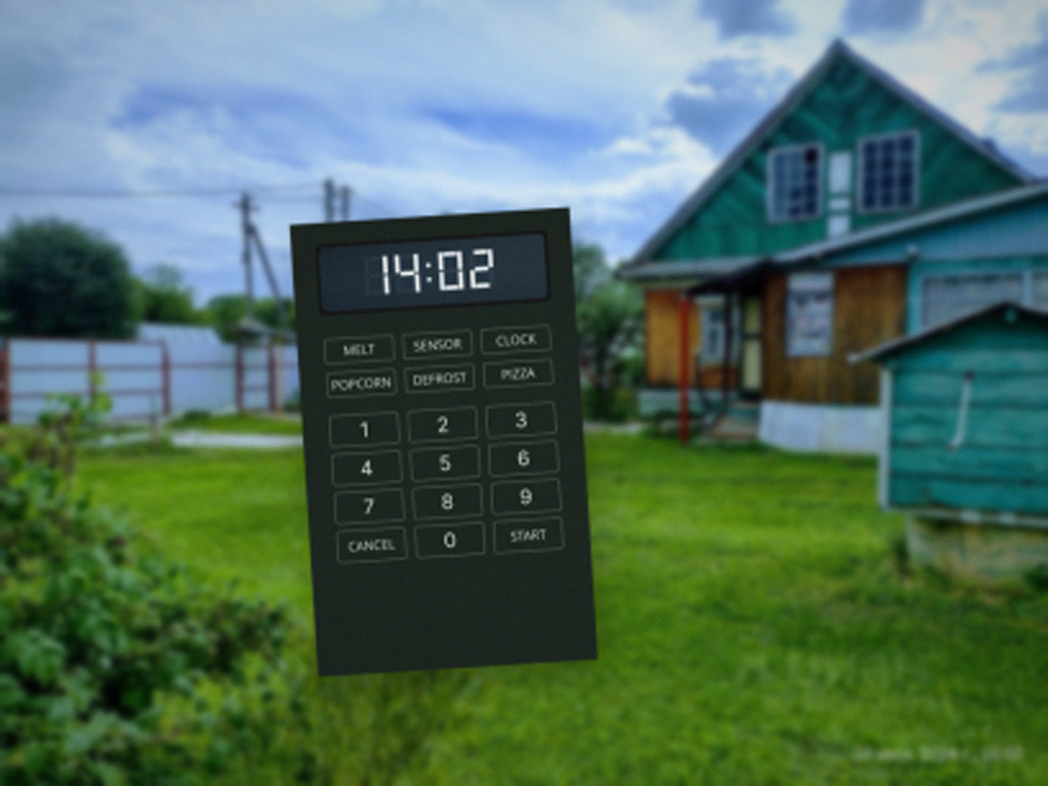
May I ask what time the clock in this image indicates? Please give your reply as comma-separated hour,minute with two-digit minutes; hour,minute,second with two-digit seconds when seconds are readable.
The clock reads 14,02
